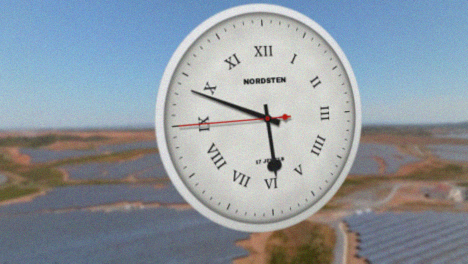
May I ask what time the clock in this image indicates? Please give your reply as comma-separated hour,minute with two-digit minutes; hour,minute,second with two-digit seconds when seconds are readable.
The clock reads 5,48,45
